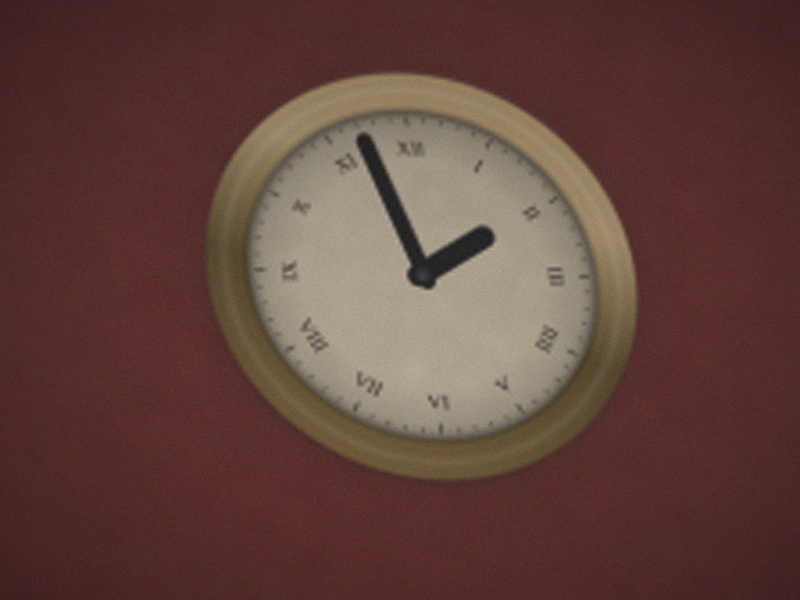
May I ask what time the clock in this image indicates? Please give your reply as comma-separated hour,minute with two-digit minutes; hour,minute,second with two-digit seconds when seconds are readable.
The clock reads 1,57
